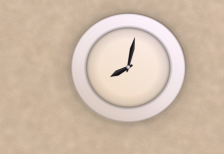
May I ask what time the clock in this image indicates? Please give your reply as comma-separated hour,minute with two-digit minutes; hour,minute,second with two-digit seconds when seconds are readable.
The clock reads 8,02
